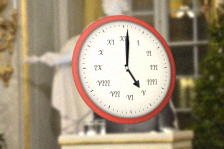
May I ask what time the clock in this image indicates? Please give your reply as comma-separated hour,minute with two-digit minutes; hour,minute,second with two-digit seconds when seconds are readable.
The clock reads 5,01
